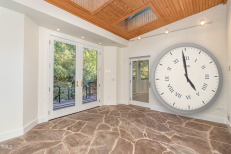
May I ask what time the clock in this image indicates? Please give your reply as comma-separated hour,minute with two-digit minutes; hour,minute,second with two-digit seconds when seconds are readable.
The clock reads 4,59
